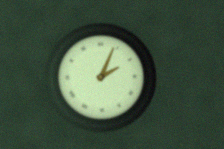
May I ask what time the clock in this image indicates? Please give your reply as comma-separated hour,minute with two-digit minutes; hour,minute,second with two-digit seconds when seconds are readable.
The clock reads 2,04
